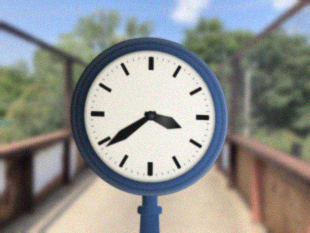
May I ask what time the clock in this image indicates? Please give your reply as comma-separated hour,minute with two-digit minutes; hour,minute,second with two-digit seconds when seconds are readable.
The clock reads 3,39
